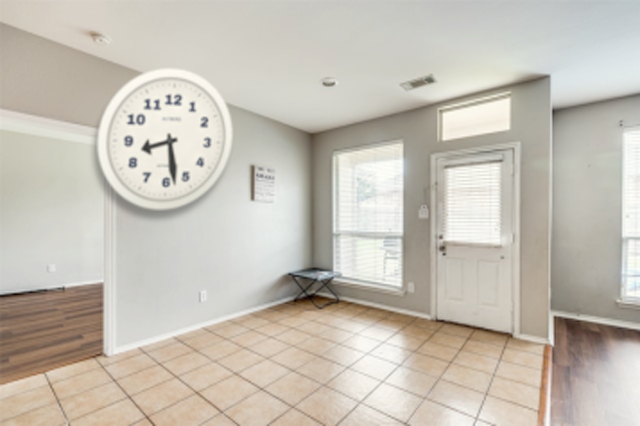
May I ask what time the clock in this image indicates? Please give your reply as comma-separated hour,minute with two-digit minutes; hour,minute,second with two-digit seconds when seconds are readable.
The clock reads 8,28
